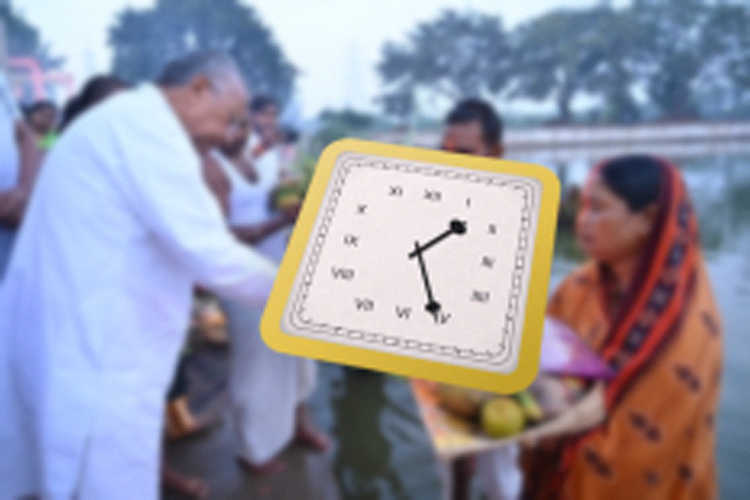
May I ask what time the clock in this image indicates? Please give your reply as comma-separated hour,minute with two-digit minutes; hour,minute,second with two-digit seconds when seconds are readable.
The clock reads 1,26
